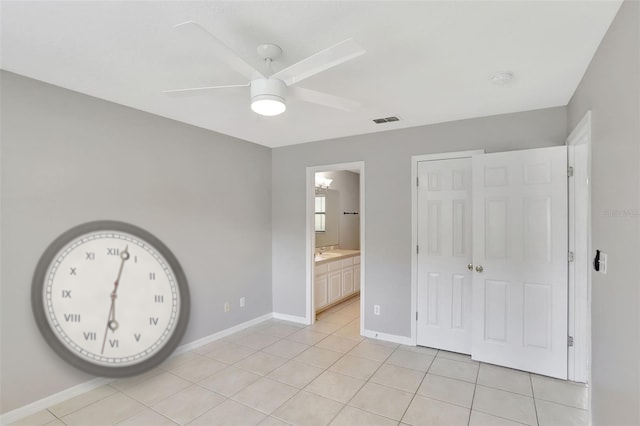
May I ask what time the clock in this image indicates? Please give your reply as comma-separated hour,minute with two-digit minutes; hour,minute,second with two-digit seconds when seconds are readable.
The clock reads 6,02,32
